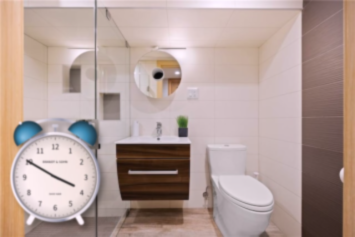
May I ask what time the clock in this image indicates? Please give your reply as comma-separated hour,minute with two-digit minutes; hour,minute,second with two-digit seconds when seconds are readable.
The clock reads 3,50
